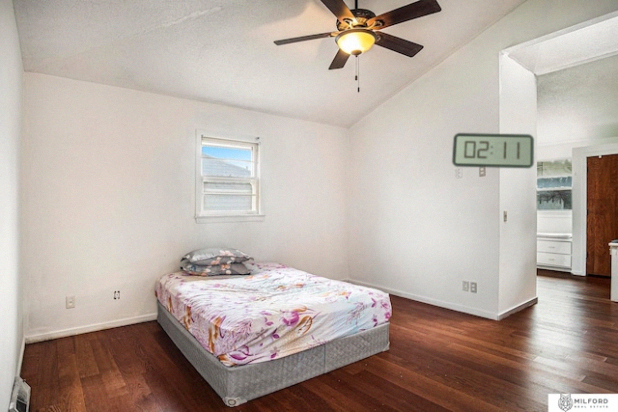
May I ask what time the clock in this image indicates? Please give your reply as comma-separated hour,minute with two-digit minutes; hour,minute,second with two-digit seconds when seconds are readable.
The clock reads 2,11
